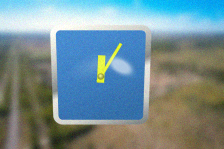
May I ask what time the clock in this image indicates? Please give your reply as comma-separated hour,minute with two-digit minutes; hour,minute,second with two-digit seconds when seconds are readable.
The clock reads 12,05
